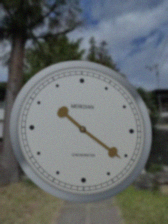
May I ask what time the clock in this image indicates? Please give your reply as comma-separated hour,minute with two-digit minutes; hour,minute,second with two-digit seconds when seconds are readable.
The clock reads 10,21
